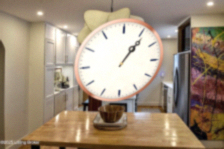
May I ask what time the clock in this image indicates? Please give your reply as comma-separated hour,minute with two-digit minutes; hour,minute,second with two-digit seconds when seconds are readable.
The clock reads 1,06
